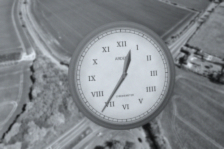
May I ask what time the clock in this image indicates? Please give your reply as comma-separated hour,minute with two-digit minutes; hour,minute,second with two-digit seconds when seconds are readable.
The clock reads 12,36
